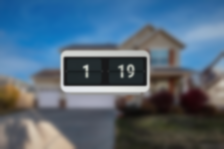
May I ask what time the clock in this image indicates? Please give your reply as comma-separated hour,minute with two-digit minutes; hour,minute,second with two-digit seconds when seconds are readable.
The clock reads 1,19
